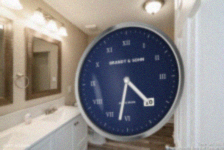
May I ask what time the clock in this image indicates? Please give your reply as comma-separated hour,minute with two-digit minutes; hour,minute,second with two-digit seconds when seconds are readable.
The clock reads 4,32
